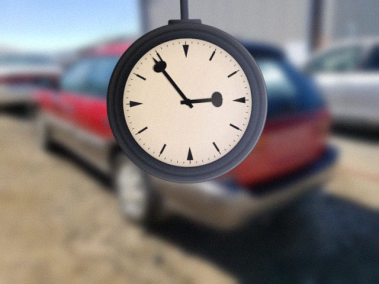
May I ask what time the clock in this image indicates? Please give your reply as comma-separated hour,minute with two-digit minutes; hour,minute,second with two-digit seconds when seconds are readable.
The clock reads 2,54
